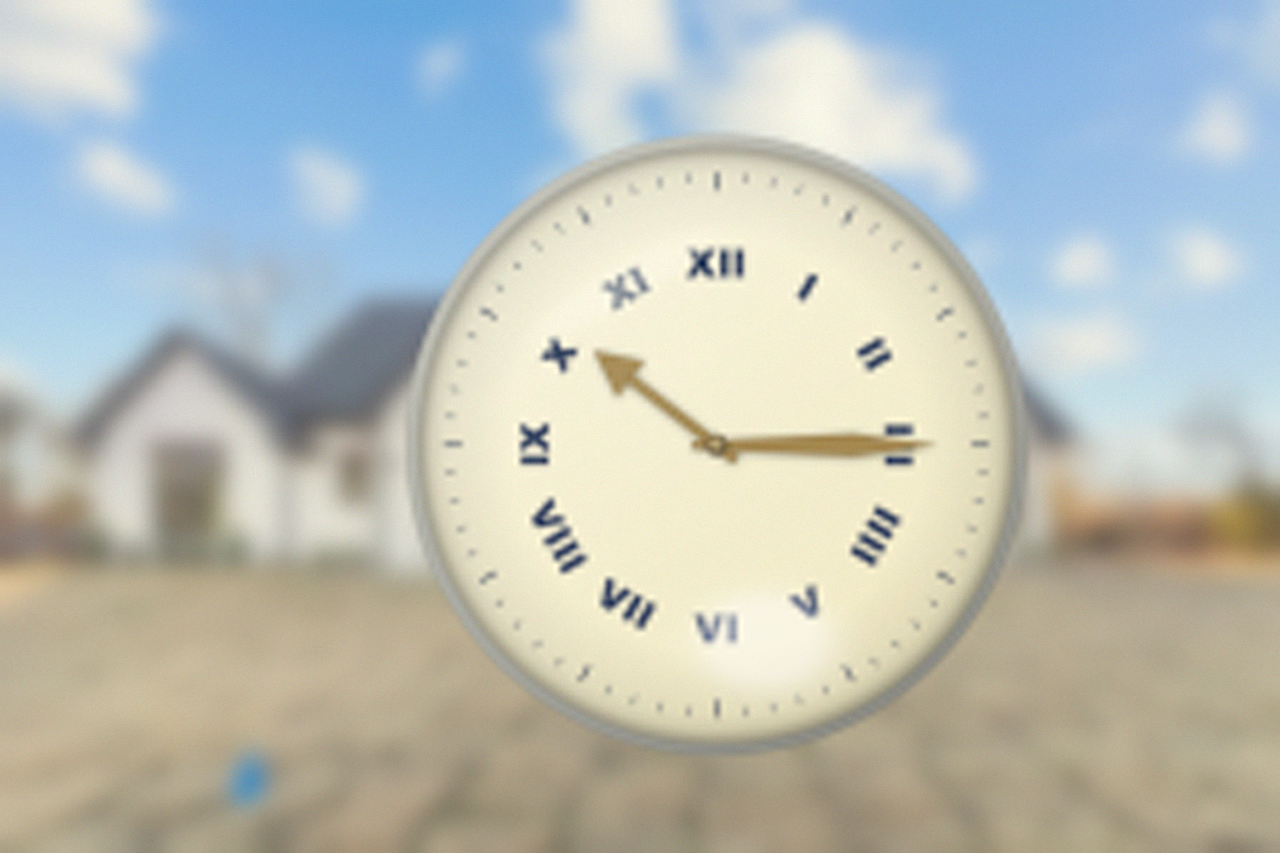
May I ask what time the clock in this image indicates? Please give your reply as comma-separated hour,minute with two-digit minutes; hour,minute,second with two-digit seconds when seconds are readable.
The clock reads 10,15
